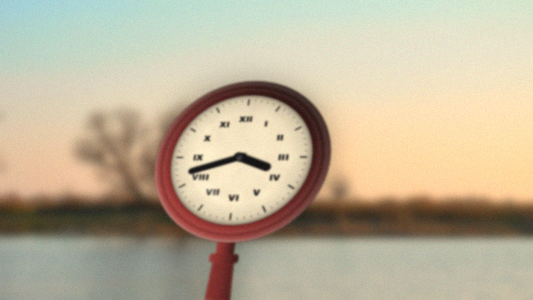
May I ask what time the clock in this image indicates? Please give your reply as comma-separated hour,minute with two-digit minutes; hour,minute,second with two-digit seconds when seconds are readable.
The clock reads 3,42
